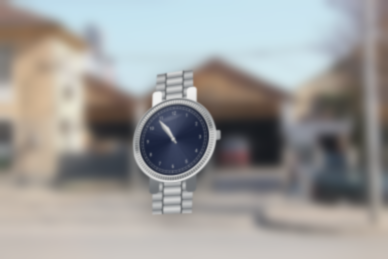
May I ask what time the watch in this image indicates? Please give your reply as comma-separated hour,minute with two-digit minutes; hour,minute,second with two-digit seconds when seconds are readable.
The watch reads 10,54
